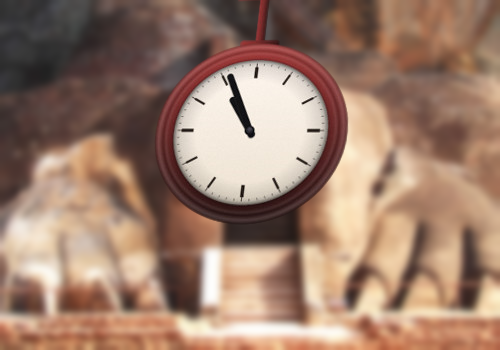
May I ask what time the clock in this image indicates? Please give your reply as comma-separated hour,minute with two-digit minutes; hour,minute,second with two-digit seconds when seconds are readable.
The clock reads 10,56
